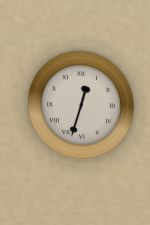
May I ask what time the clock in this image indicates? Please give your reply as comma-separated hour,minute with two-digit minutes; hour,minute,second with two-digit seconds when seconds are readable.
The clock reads 12,33
